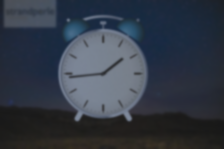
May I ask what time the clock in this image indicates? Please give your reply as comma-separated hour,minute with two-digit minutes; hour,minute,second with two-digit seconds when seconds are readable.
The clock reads 1,44
